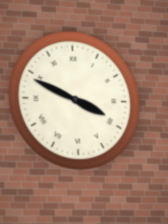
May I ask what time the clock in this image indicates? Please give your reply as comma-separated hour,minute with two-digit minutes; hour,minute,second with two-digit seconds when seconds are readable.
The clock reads 3,49
